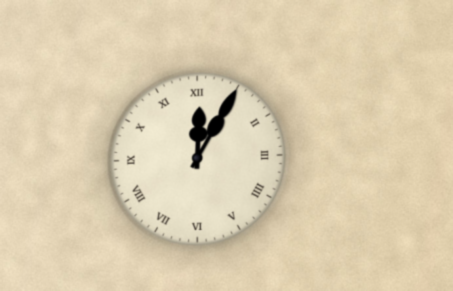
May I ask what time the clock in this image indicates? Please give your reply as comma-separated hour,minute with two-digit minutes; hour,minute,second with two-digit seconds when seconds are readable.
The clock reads 12,05
